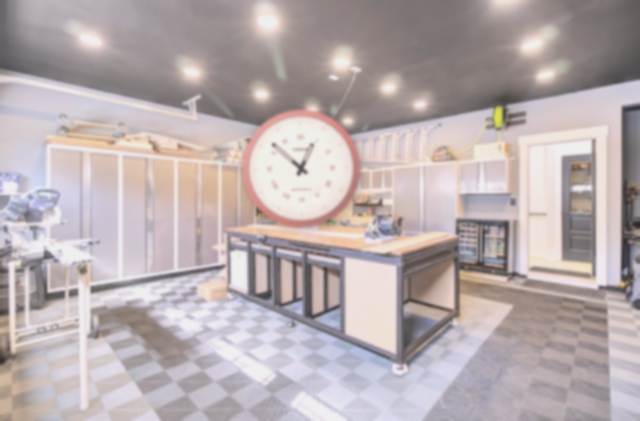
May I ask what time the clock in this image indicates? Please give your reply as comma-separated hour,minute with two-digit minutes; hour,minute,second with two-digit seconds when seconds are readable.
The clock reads 12,52
